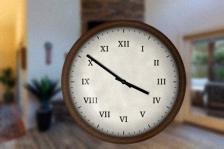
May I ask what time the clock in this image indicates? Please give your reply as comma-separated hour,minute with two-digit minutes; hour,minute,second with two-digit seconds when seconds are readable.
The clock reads 3,51
